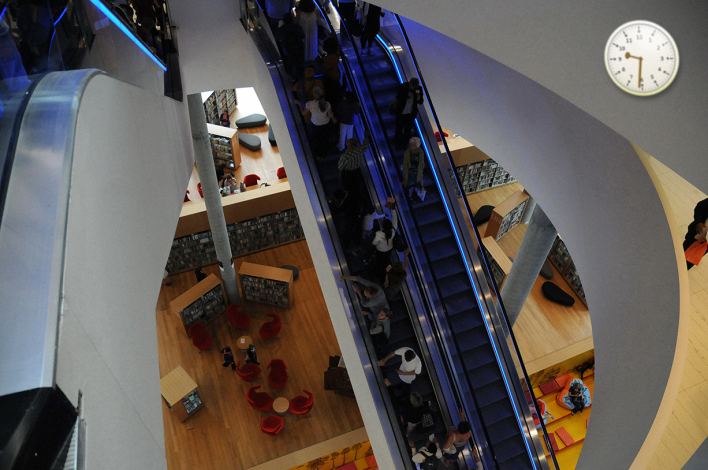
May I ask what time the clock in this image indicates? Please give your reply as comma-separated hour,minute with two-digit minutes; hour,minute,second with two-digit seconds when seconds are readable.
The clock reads 9,31
